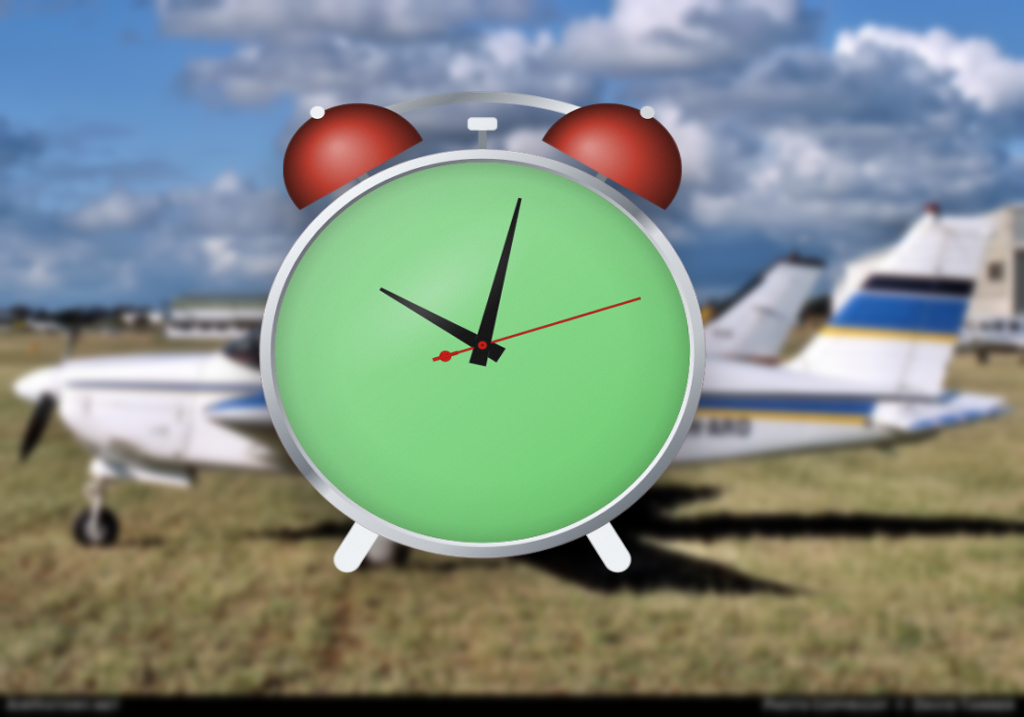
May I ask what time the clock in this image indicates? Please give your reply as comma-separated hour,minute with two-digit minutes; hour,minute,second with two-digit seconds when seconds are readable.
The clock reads 10,02,12
